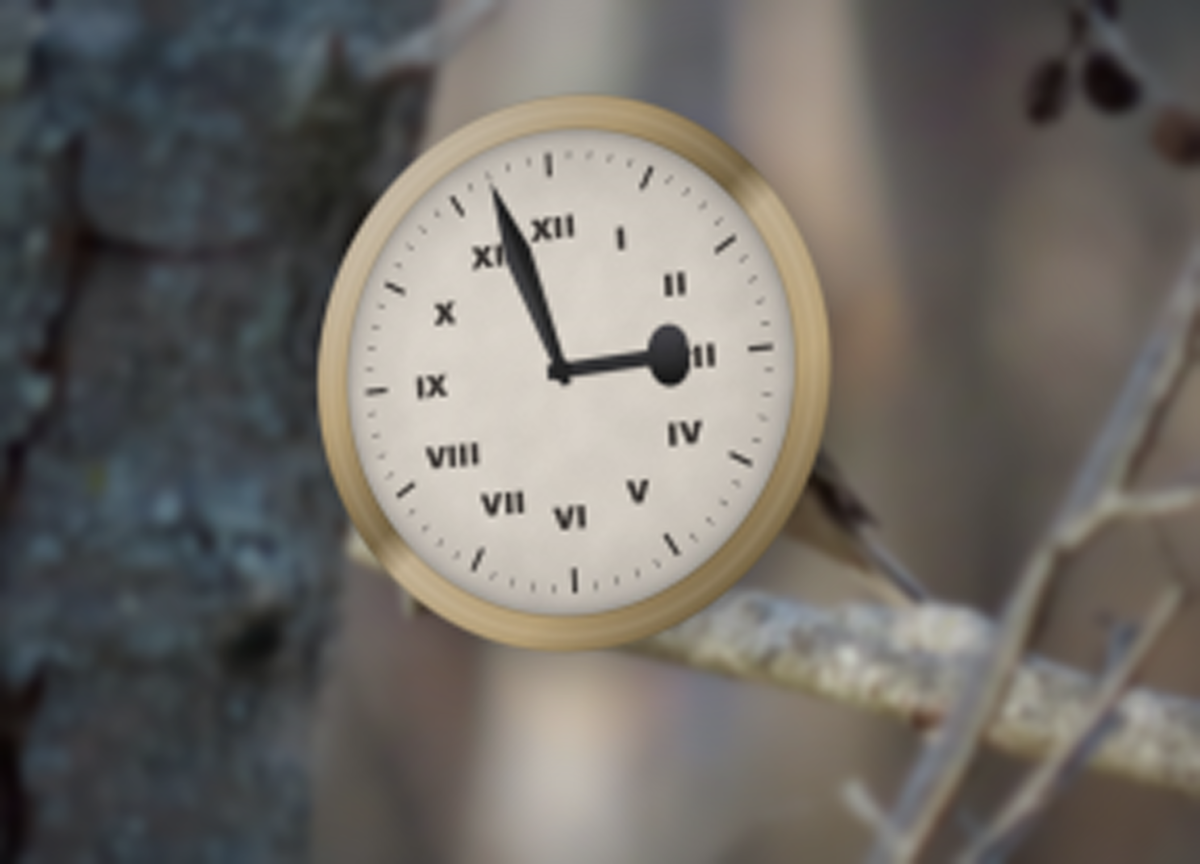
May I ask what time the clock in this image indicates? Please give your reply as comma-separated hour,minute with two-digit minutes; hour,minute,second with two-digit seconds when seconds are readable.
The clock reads 2,57
